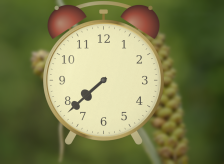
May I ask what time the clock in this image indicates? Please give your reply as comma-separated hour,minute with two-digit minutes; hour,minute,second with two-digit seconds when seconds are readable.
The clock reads 7,38
